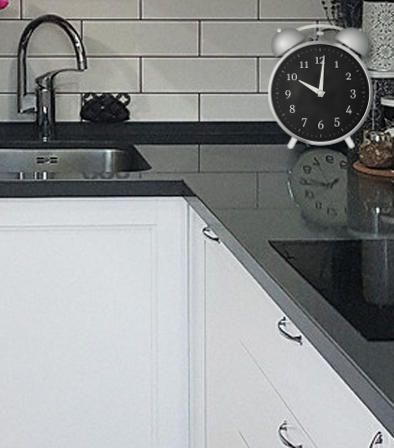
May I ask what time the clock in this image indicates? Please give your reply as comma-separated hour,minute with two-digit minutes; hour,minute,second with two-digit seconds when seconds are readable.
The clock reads 10,01
